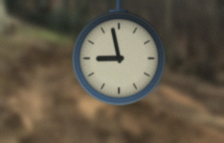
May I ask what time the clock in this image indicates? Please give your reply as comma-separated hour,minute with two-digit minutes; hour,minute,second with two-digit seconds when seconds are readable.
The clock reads 8,58
